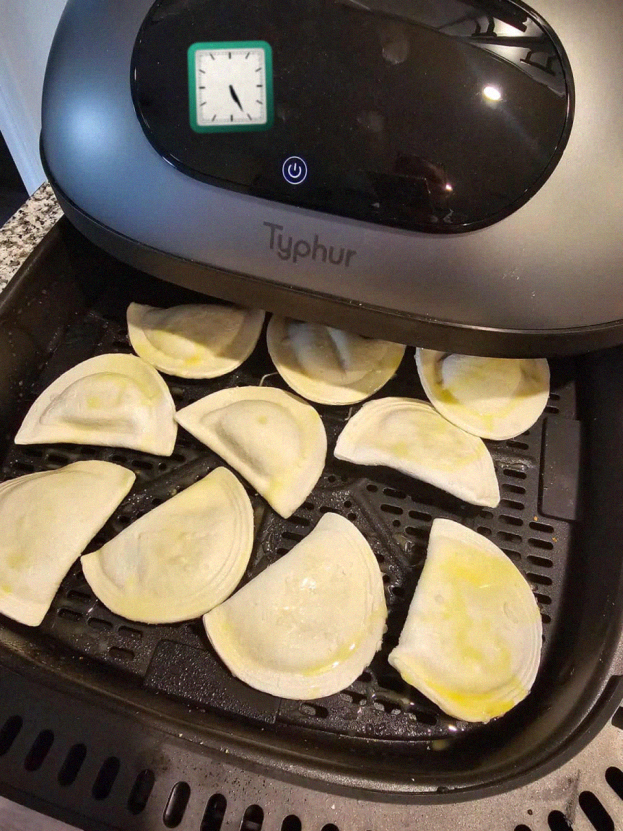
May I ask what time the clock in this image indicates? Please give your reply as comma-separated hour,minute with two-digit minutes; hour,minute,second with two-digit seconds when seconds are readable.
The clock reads 5,26
